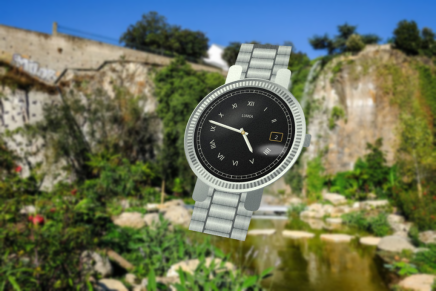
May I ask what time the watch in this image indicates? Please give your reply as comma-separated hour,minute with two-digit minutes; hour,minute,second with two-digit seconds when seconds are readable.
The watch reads 4,47
